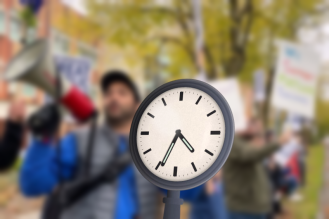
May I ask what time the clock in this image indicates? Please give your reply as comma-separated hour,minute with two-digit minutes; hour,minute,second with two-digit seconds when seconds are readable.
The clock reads 4,34
